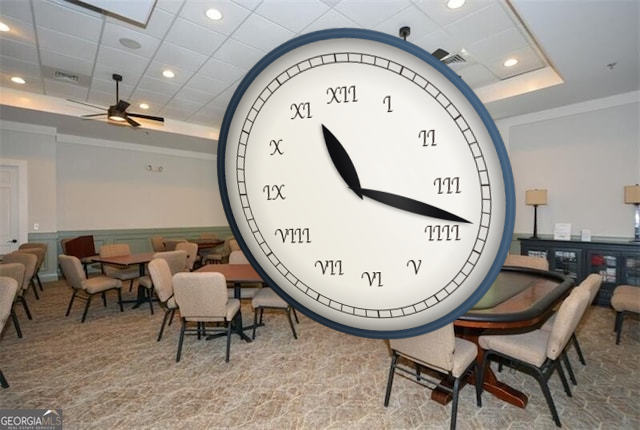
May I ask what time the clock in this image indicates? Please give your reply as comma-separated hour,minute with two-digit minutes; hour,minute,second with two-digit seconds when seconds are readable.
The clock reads 11,18
